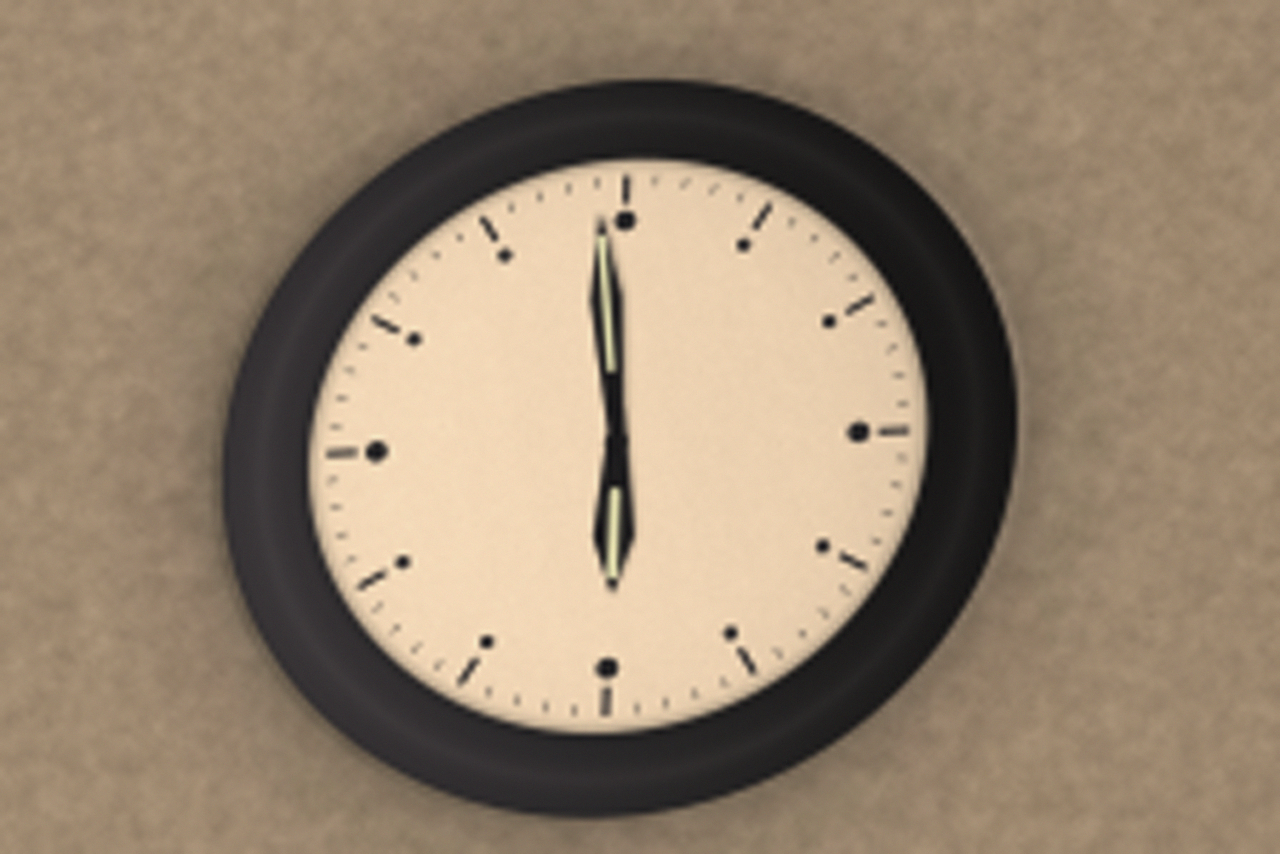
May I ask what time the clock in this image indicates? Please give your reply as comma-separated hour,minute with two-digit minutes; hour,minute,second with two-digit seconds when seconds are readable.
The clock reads 5,59
